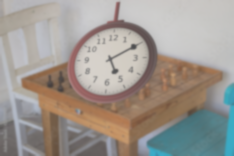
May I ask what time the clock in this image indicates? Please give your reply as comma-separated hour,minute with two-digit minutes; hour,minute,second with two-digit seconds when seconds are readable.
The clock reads 5,10
